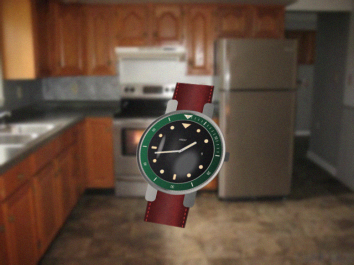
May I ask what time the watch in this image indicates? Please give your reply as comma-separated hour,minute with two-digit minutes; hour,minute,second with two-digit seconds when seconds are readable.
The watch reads 1,43
